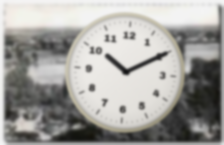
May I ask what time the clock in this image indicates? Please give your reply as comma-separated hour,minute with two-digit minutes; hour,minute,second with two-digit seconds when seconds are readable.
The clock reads 10,10
